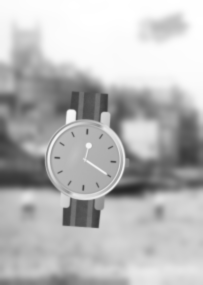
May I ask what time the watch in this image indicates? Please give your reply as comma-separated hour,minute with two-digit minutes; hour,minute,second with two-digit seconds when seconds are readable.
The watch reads 12,20
